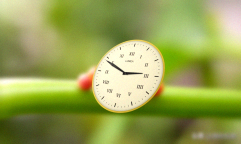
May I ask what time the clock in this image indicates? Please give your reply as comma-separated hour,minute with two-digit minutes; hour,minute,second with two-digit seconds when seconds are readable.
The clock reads 2,49
